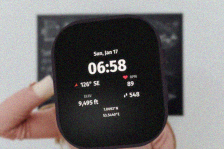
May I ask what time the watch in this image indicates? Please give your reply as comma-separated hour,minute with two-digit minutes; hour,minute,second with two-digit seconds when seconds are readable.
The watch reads 6,58
